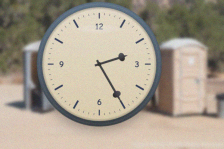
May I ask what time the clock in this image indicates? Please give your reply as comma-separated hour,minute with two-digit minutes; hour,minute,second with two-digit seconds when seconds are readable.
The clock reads 2,25
